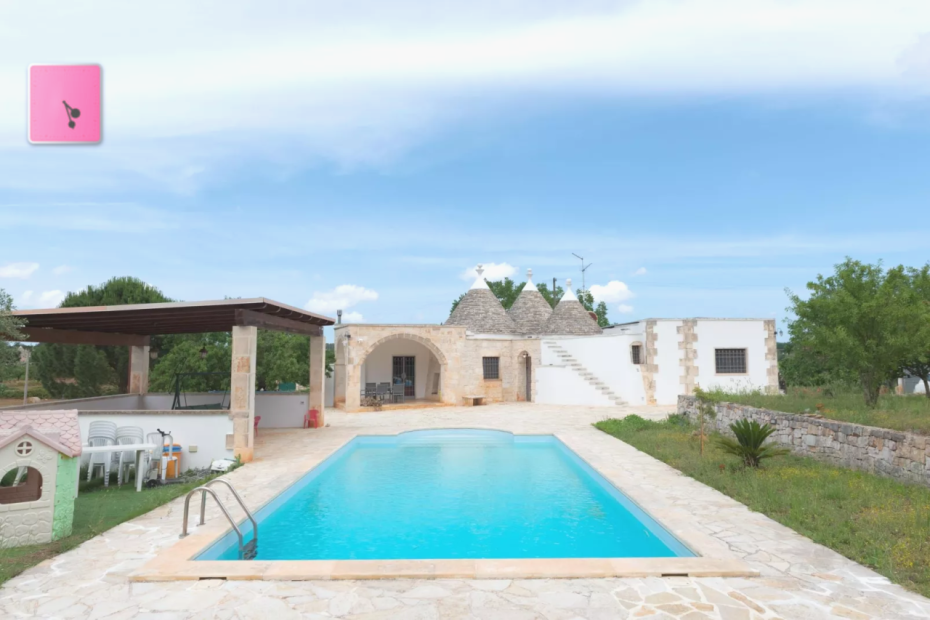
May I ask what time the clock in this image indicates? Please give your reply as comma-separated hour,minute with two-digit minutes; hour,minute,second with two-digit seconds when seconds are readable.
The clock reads 4,27
